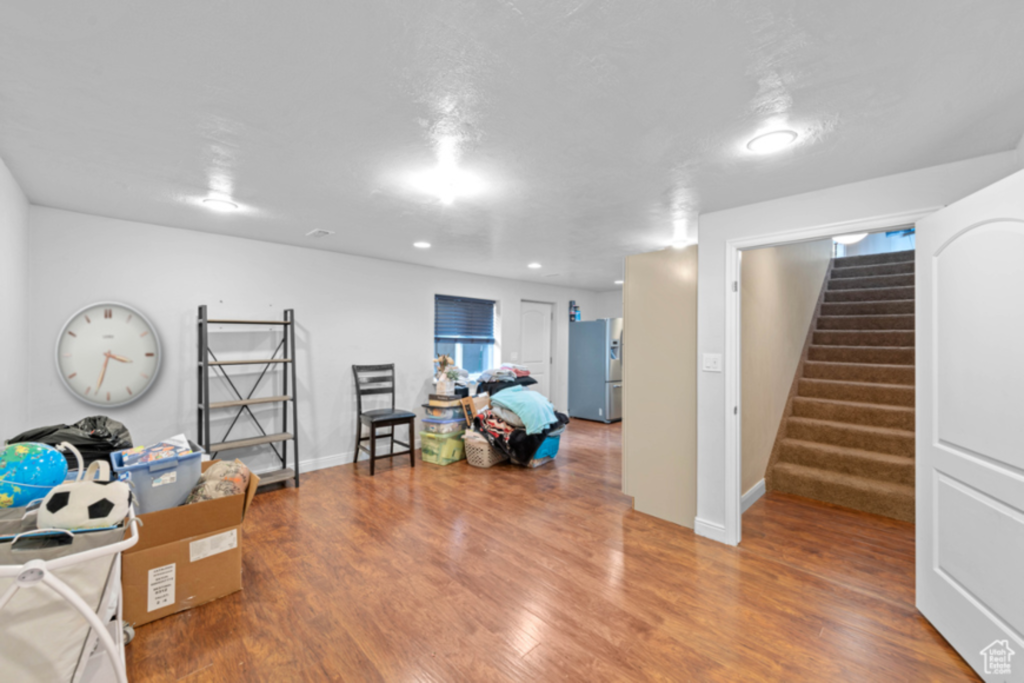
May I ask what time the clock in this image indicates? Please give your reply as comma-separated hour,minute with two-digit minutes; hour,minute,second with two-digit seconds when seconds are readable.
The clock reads 3,33
